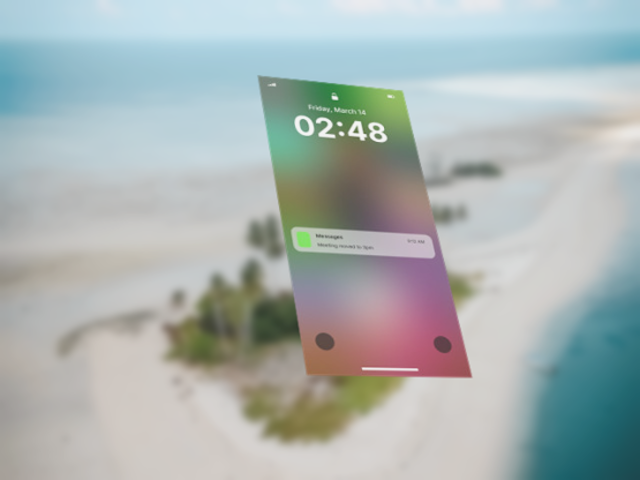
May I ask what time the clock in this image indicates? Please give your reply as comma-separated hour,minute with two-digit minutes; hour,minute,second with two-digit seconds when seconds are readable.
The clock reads 2,48
